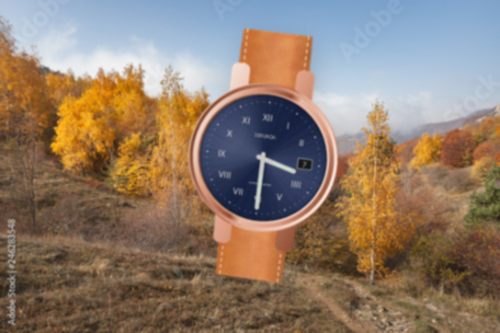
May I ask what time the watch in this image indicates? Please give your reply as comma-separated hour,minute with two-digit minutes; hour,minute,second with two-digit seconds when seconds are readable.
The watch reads 3,30
